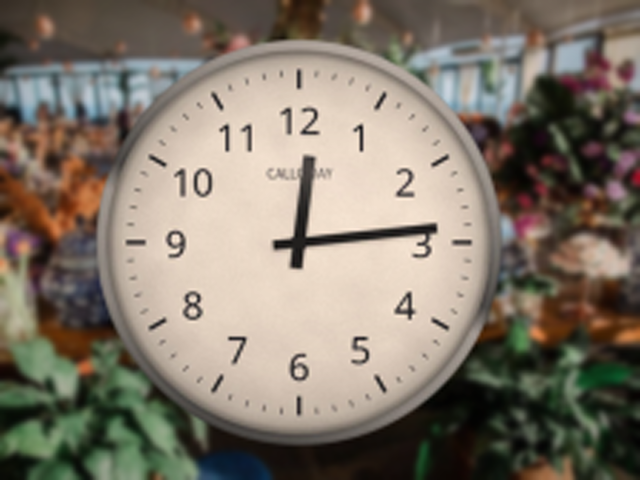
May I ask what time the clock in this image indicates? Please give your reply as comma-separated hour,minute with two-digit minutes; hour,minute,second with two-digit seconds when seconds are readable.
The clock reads 12,14
